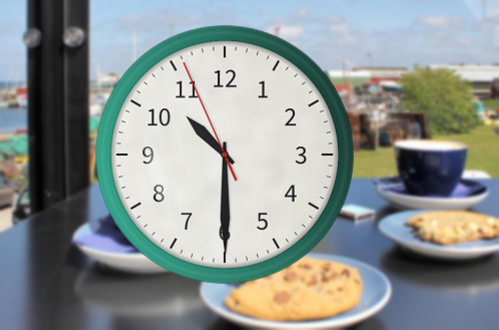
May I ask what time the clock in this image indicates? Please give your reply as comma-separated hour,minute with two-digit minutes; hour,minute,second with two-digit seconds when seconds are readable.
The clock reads 10,29,56
